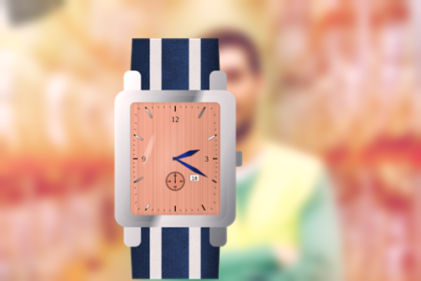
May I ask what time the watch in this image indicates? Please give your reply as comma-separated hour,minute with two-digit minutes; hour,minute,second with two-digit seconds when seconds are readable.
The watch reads 2,20
